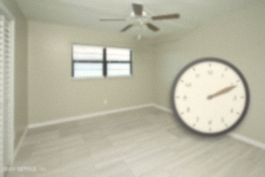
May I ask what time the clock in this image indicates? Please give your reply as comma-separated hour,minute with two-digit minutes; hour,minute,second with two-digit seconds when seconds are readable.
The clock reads 2,11
